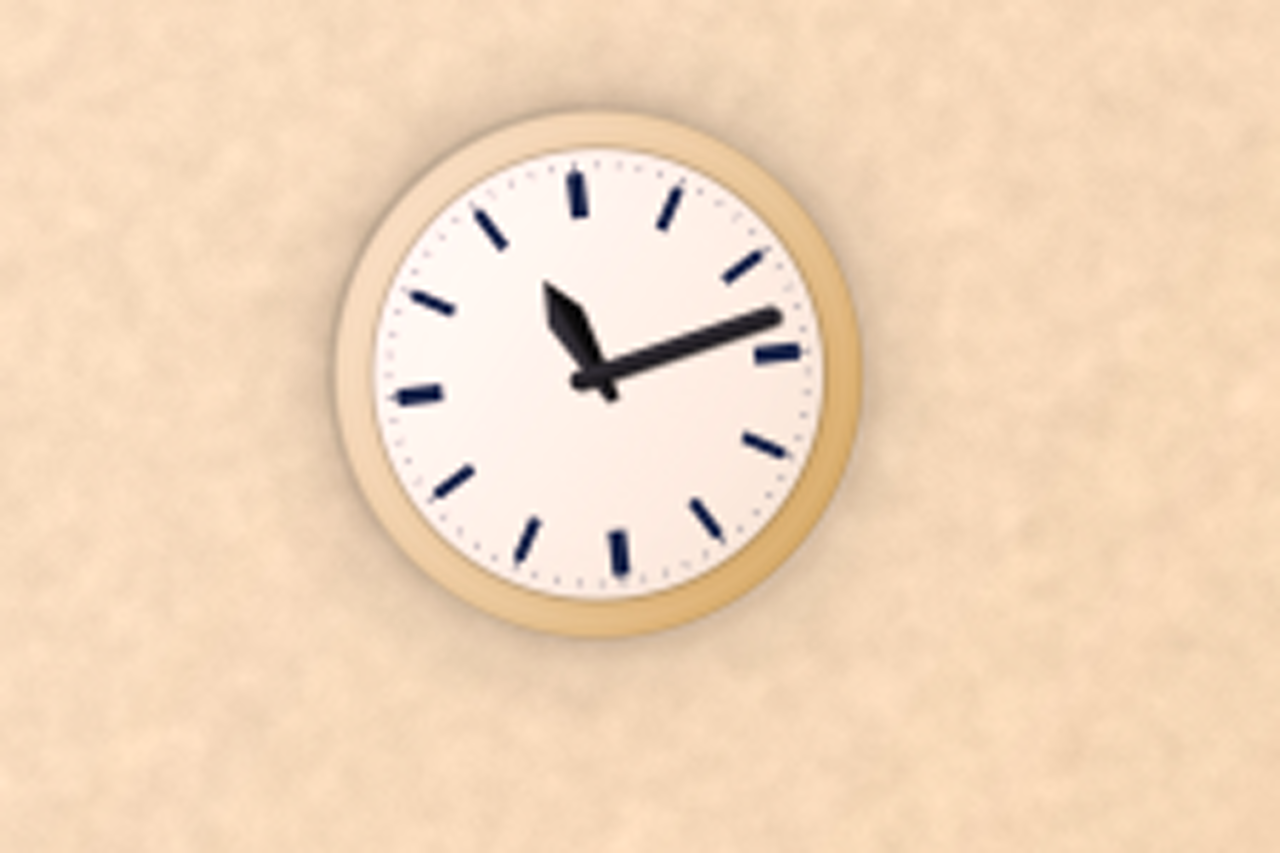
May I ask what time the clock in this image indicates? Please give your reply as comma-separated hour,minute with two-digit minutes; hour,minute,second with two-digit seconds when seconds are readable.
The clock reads 11,13
